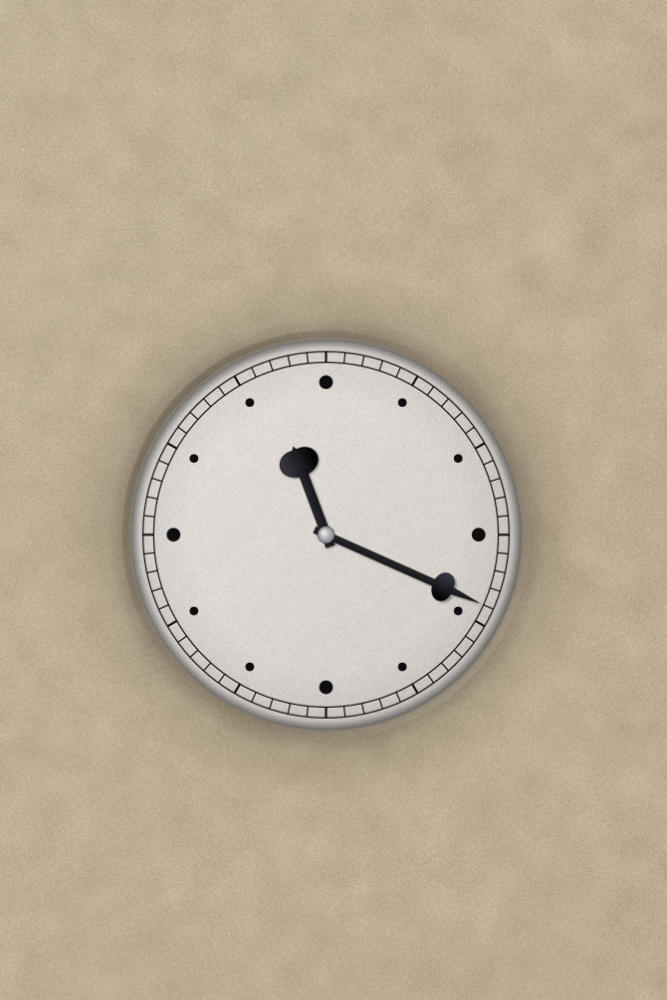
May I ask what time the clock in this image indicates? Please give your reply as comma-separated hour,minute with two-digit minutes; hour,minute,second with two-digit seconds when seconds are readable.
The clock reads 11,19
